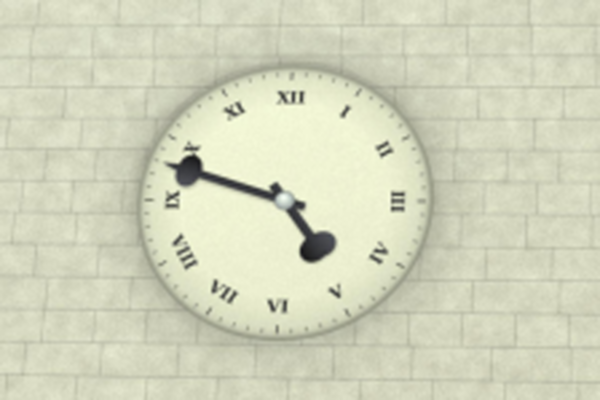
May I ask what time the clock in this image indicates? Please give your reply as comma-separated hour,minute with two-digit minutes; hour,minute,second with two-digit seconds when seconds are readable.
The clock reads 4,48
